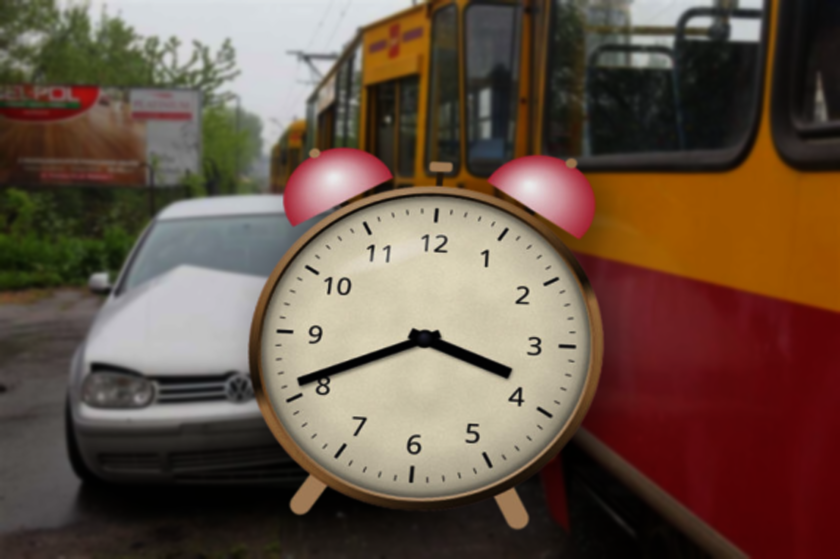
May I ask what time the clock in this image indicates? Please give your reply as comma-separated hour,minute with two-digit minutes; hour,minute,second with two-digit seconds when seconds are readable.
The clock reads 3,41
